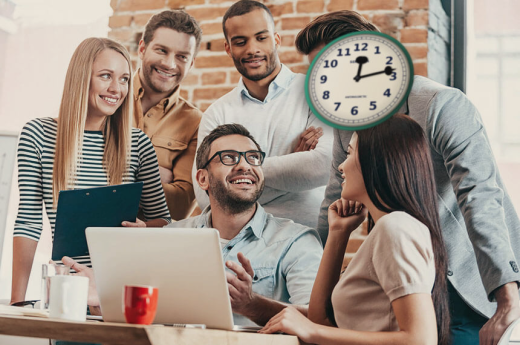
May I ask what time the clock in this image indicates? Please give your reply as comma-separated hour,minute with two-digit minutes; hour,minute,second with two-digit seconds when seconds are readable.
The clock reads 12,13
